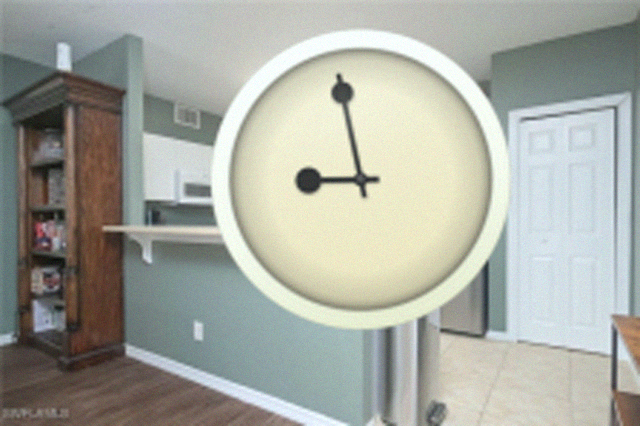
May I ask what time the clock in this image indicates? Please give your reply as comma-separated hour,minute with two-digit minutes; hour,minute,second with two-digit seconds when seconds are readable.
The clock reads 8,58
